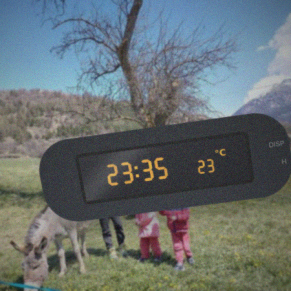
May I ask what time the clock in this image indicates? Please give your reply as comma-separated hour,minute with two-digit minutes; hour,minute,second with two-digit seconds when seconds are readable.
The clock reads 23,35
